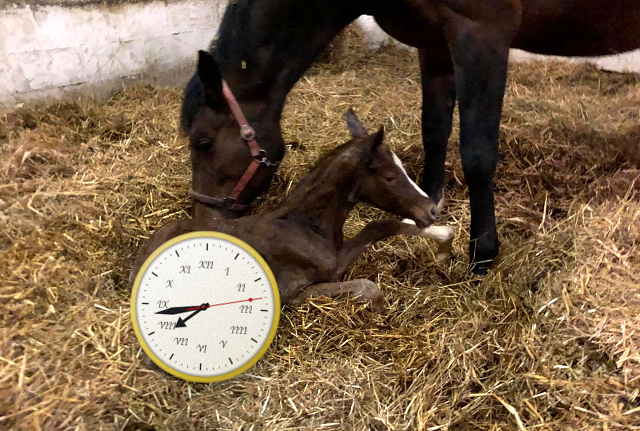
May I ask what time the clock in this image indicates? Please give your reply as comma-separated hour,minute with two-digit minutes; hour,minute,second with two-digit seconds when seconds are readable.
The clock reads 7,43,13
